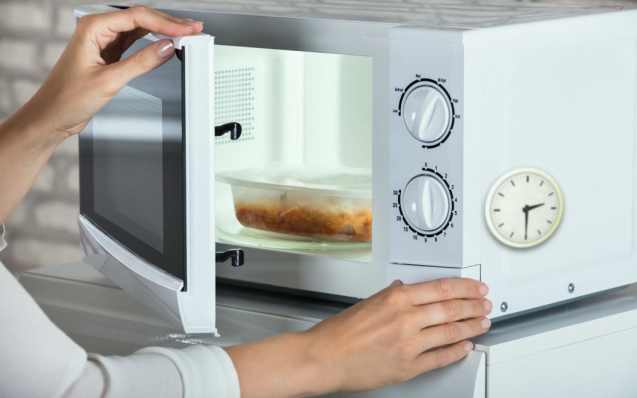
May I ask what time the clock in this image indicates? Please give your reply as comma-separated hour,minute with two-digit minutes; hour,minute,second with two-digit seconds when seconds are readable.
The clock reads 2,30
